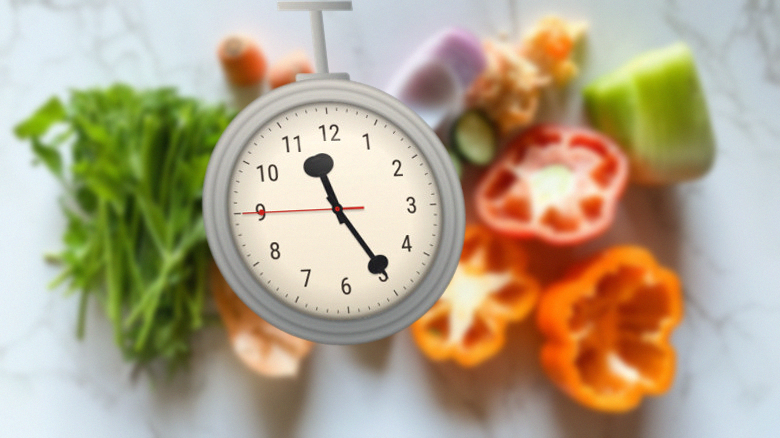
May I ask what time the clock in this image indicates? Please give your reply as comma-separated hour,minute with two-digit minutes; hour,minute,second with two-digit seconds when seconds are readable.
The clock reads 11,24,45
